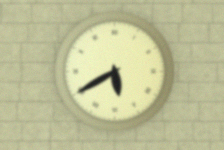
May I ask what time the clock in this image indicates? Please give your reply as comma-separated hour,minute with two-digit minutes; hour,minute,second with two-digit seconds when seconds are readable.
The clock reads 5,40
